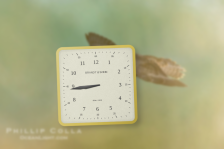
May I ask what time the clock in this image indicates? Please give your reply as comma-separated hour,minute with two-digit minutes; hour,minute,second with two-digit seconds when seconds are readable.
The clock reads 8,44
